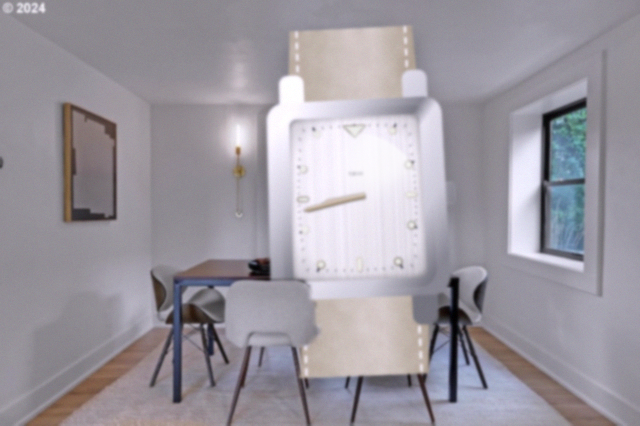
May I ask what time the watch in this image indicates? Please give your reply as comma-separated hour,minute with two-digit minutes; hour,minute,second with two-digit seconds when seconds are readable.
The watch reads 8,43
